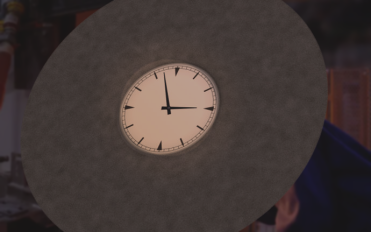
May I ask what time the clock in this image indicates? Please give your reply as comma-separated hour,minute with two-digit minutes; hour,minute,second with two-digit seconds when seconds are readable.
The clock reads 2,57
